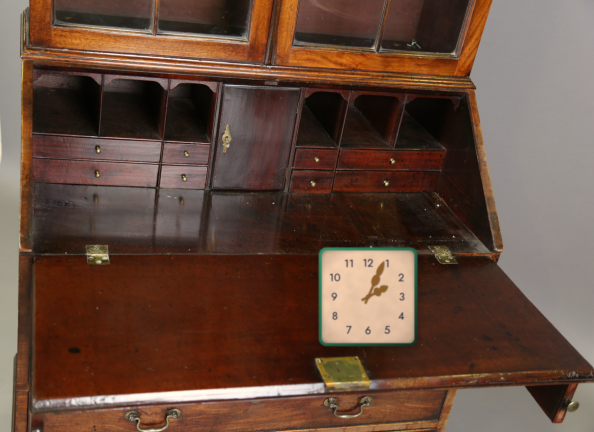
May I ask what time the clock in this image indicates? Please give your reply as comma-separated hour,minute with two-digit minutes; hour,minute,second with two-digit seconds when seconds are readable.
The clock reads 2,04
